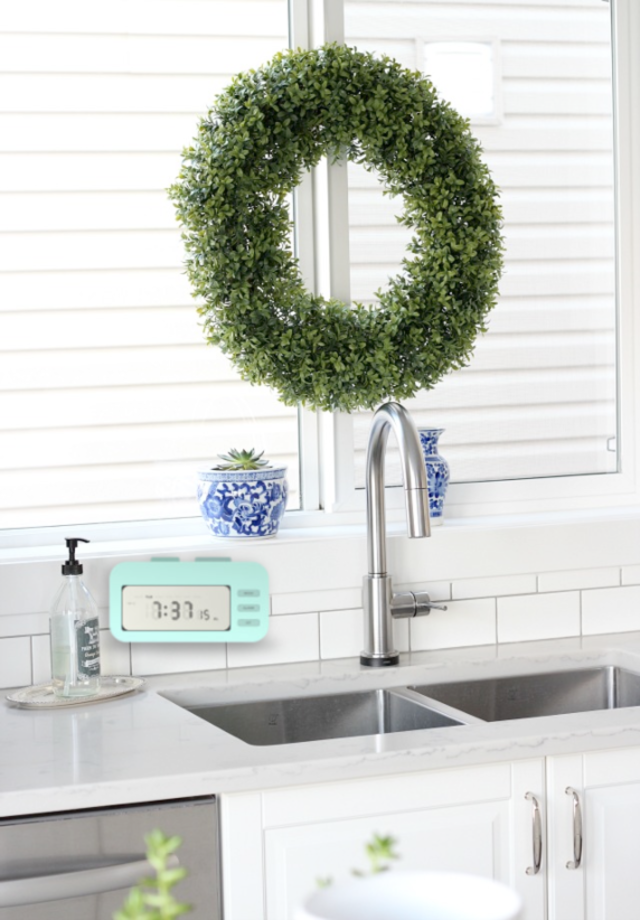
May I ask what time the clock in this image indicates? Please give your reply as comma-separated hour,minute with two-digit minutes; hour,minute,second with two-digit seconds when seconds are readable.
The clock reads 7,37,15
